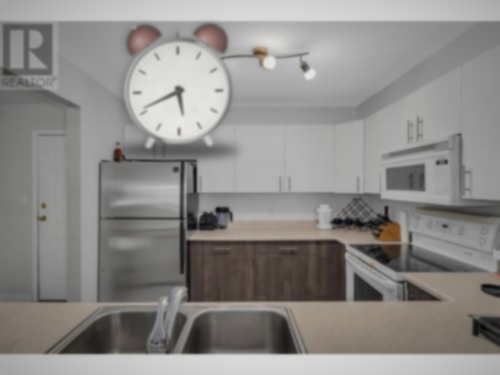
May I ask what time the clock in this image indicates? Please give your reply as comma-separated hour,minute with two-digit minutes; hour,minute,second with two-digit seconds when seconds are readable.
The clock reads 5,41
